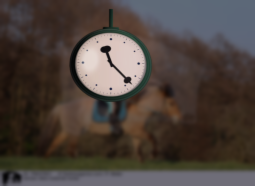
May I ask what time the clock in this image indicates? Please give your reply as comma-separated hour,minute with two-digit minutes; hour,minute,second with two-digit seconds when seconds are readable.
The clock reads 11,23
